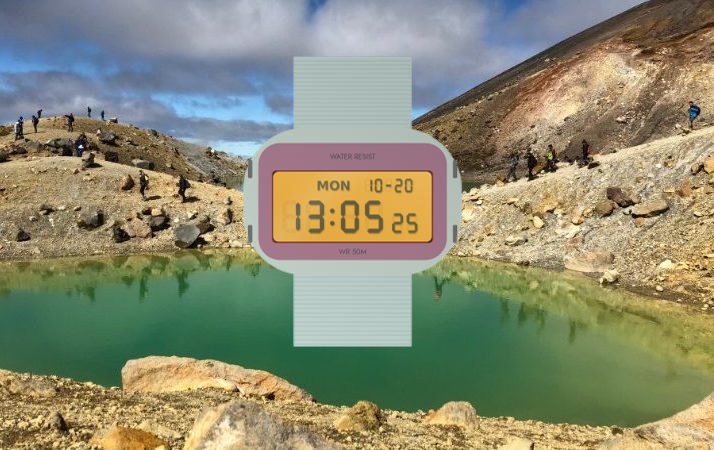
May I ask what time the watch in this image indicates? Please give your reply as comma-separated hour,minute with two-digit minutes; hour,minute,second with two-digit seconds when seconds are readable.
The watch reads 13,05,25
